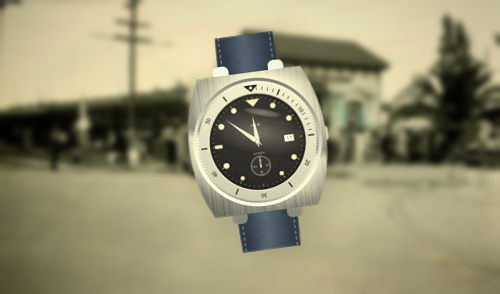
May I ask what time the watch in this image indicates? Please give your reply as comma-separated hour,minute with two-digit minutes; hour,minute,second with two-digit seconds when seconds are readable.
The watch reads 11,52
